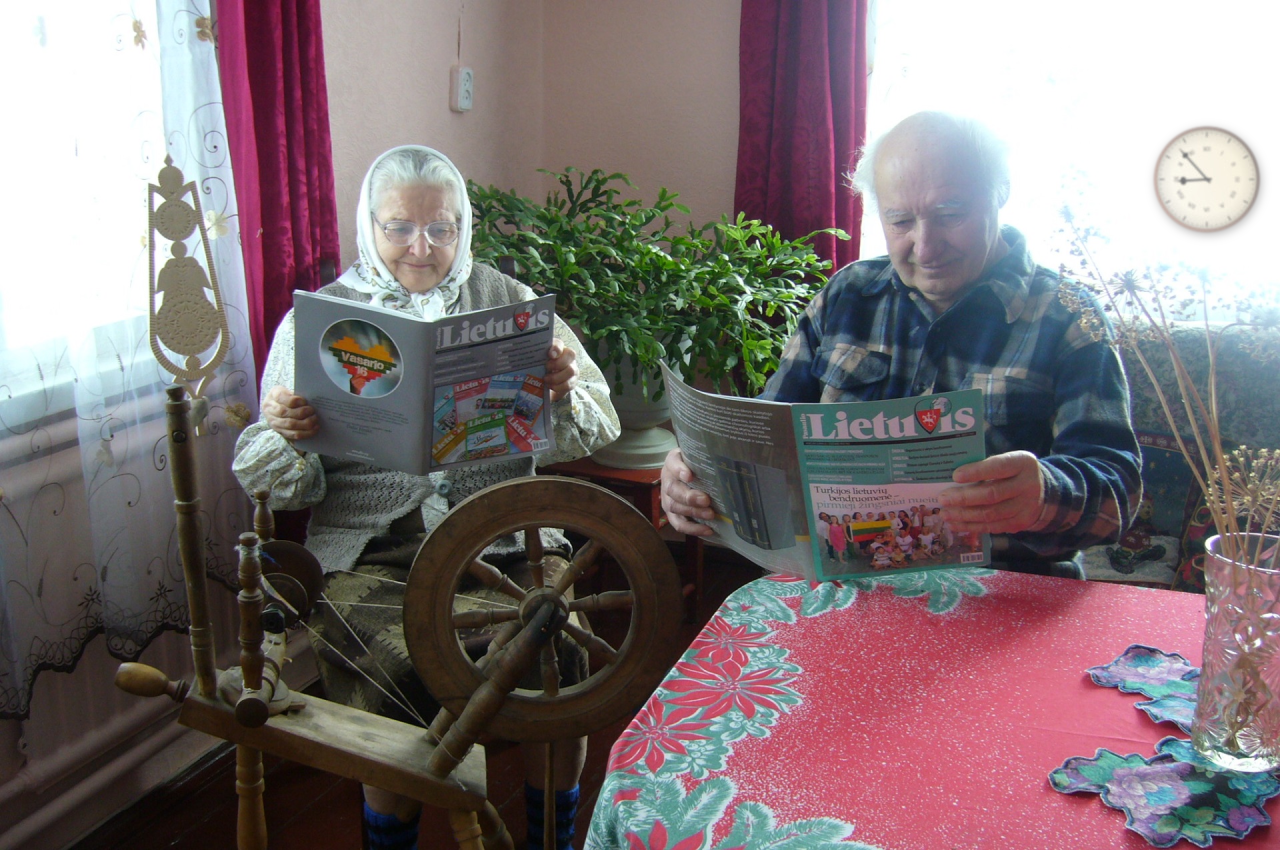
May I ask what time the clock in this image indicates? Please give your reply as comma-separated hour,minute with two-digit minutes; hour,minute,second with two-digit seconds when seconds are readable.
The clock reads 8,53
